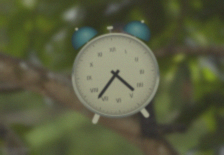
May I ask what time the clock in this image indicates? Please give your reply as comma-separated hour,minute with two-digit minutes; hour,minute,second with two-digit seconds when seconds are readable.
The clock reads 4,37
